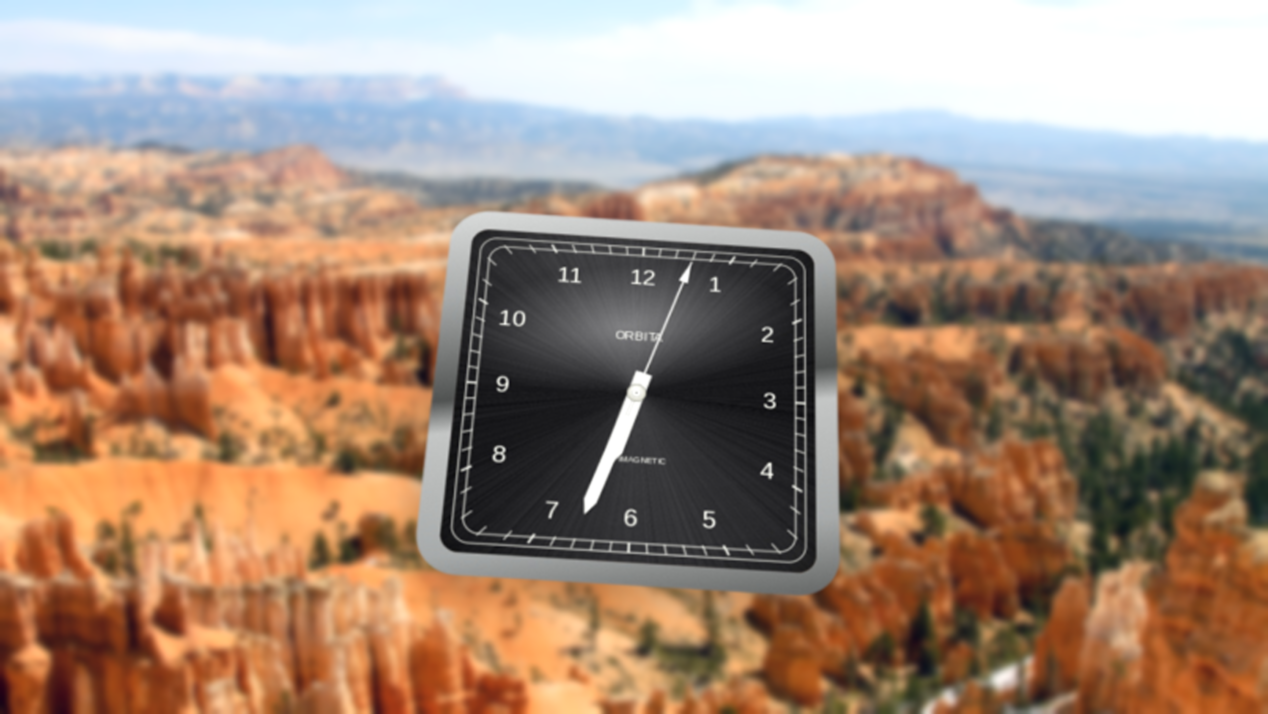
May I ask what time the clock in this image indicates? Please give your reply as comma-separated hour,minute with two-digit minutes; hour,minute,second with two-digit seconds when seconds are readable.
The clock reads 6,33,03
